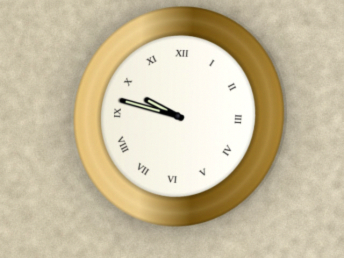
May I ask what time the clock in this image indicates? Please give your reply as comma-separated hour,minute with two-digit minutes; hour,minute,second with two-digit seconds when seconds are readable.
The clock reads 9,47
